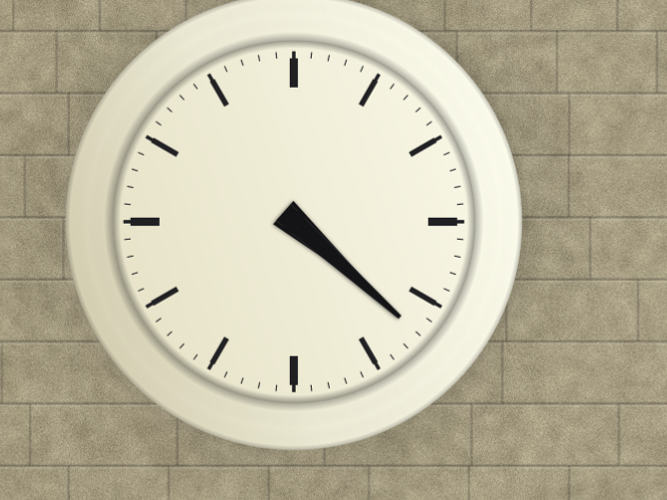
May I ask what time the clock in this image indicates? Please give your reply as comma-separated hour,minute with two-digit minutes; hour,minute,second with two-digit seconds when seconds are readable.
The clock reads 4,22
